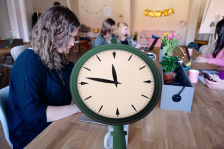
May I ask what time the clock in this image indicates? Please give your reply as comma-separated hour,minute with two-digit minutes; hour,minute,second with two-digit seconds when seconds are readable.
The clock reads 11,47
